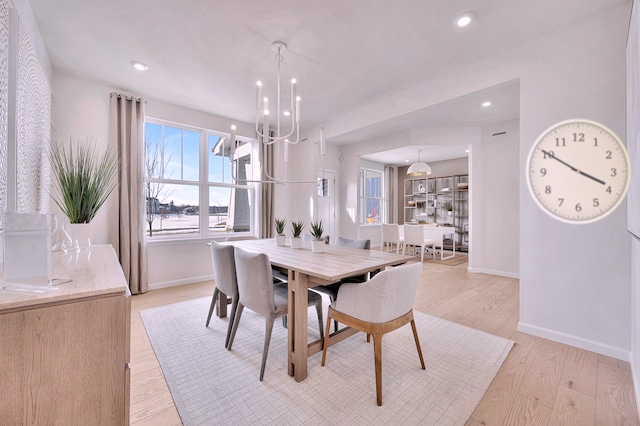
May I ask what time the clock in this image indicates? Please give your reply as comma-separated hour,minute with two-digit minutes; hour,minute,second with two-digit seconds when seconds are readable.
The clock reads 3,50
